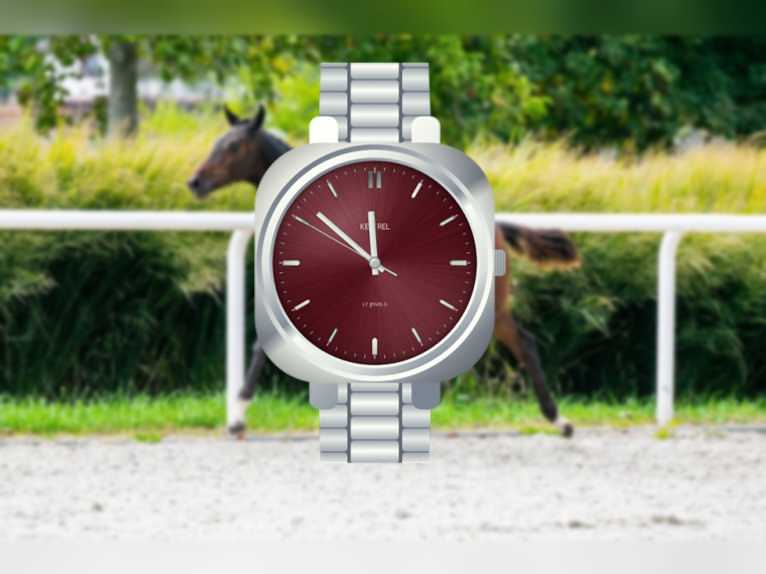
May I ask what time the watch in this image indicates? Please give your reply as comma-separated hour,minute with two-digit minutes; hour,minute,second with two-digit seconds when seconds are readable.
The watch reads 11,51,50
